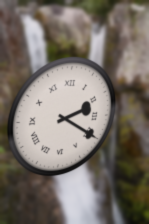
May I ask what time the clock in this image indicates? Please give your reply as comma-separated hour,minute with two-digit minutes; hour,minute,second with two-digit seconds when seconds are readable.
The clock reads 2,20
